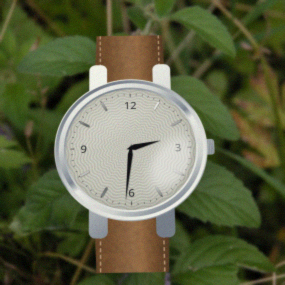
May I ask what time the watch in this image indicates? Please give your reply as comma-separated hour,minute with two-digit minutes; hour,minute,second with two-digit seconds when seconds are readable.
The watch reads 2,31
